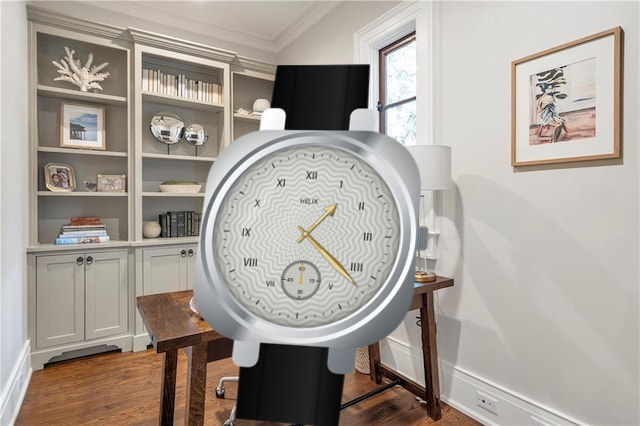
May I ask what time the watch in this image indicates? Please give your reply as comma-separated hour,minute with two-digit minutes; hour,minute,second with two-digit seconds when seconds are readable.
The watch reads 1,22
